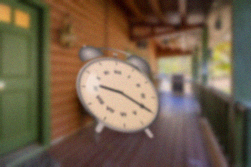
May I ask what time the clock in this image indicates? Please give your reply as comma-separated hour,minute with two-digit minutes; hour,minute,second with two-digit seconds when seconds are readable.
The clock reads 9,20
